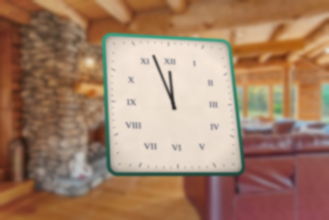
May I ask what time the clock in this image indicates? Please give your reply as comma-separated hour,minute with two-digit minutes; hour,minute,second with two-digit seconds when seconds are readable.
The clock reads 11,57
